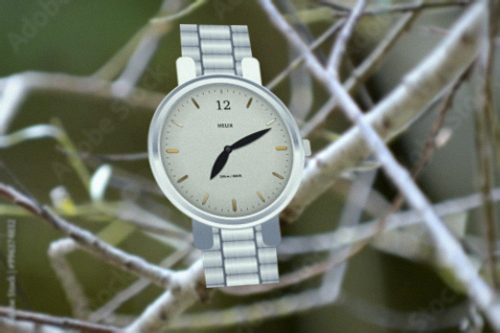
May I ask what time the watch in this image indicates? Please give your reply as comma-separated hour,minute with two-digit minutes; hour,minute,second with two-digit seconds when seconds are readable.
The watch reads 7,11
